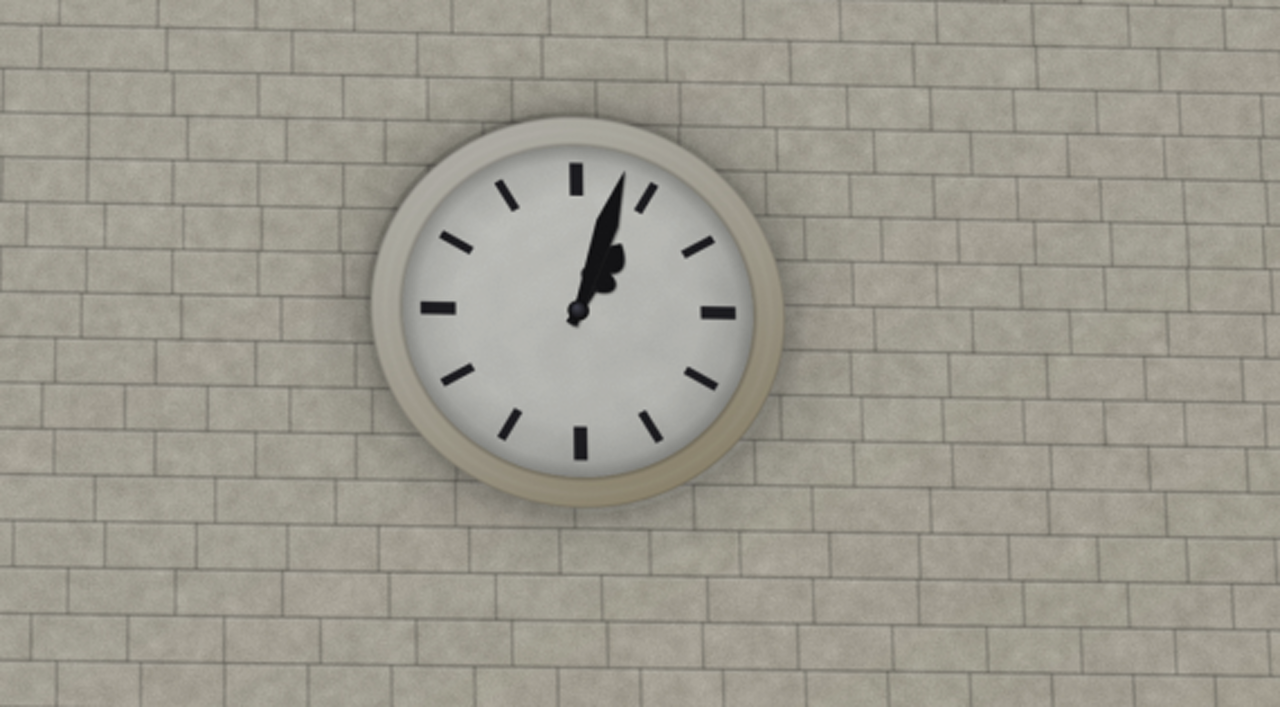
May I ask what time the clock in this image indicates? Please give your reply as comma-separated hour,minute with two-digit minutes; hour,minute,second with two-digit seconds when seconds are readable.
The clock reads 1,03
